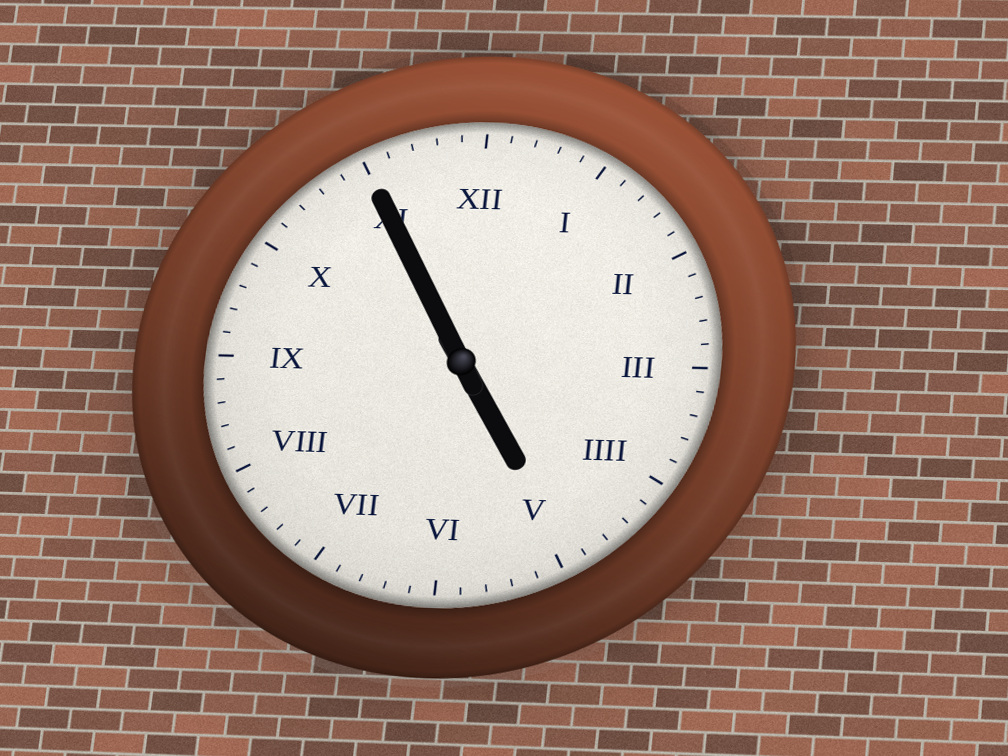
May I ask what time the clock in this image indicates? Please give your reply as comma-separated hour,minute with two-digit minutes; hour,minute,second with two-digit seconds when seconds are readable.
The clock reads 4,55
